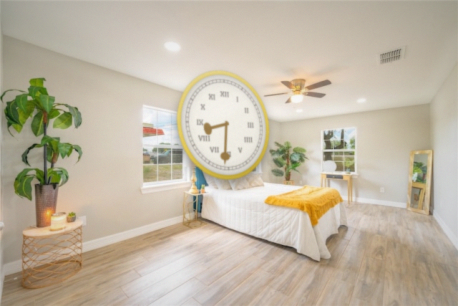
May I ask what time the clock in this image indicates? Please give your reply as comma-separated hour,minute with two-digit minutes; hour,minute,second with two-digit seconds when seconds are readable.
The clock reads 8,31
